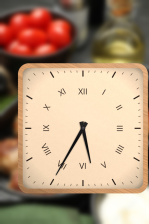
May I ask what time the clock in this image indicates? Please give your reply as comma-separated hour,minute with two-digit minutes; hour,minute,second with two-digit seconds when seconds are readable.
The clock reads 5,35
